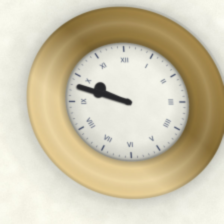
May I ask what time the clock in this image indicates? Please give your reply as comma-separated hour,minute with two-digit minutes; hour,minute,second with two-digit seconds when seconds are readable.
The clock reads 9,48
